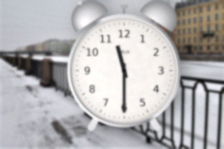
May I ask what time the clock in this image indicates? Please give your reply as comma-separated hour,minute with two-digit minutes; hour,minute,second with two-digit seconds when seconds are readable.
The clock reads 11,30
